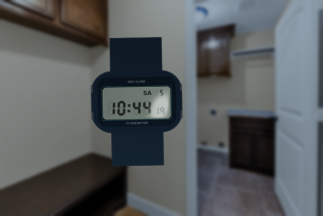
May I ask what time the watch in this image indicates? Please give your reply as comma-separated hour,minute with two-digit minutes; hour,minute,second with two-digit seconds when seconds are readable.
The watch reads 10,44,19
